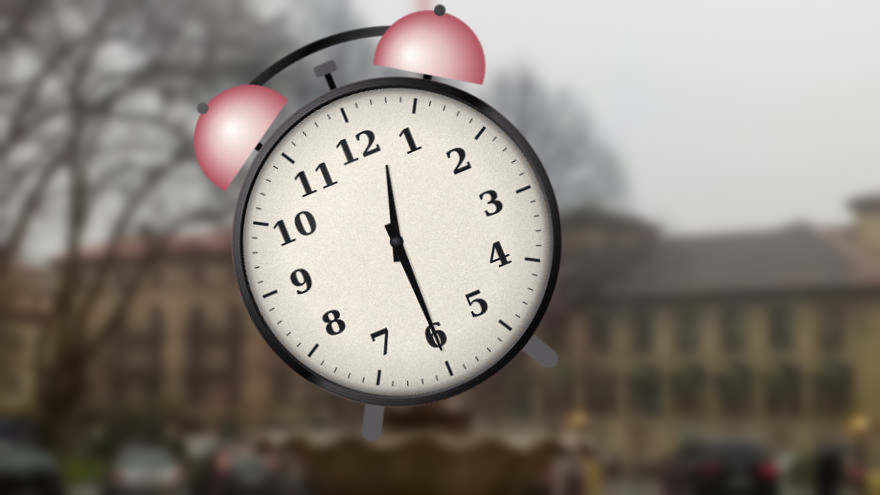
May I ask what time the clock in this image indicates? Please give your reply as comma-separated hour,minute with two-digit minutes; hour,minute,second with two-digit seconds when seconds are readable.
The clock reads 12,30
